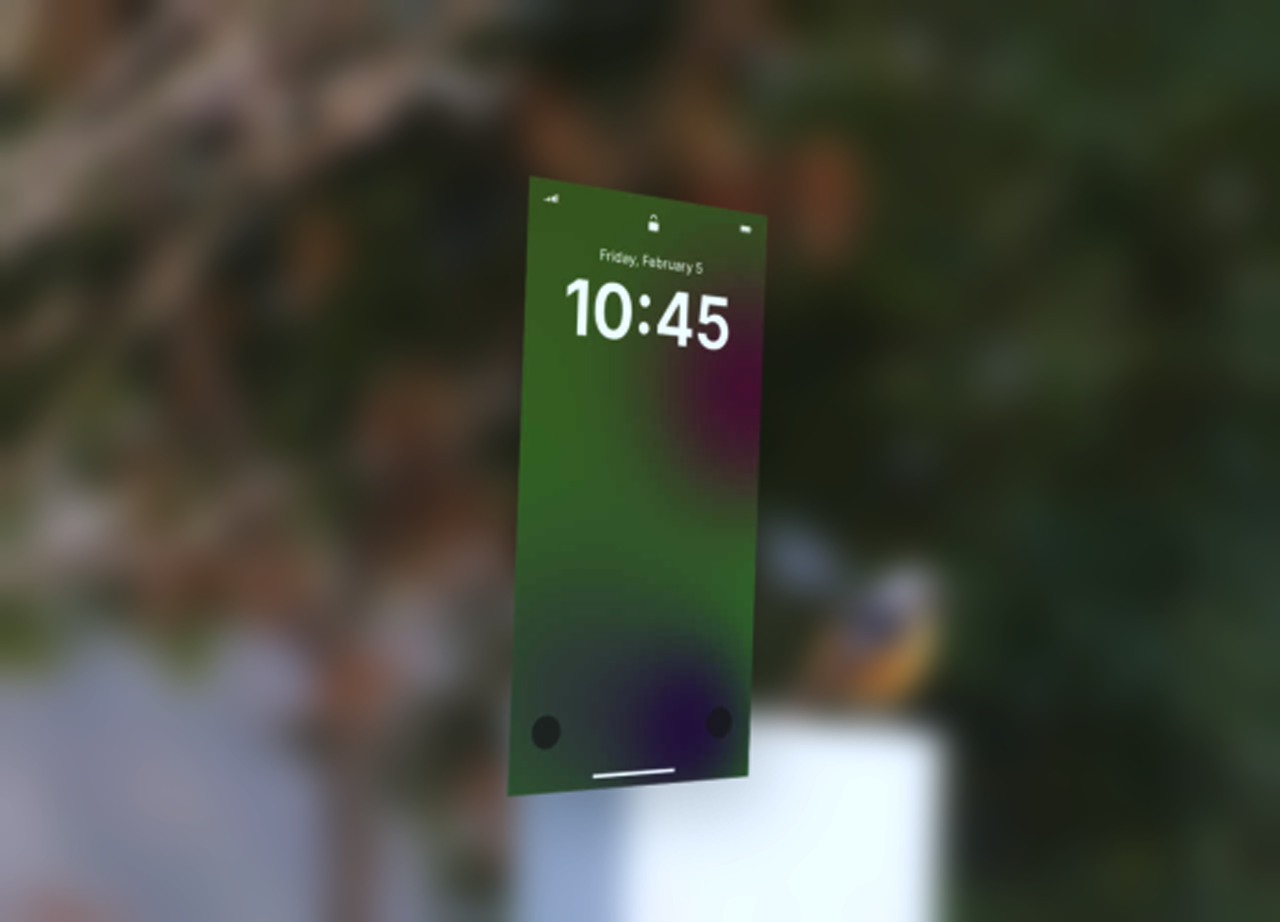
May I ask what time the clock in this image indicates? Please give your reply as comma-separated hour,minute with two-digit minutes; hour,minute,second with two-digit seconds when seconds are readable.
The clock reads 10,45
